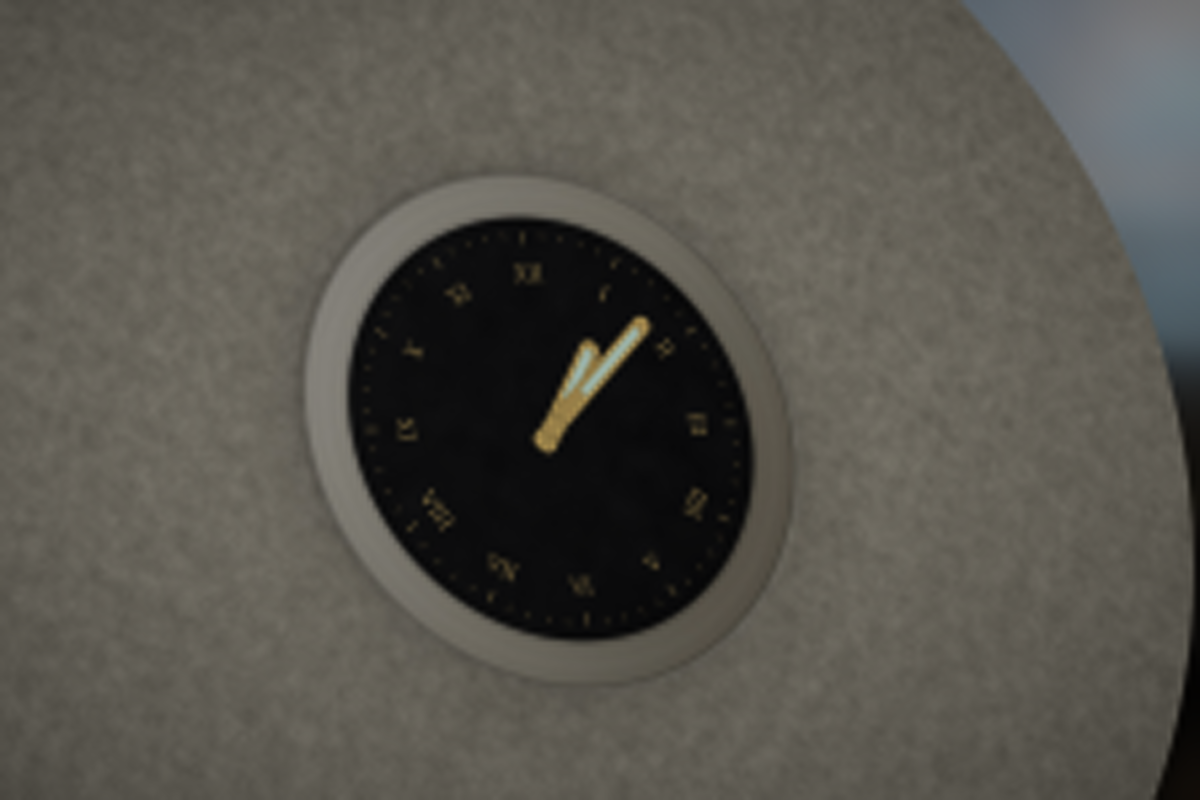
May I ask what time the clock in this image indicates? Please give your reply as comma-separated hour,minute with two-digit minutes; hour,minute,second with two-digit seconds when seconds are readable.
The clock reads 1,08
